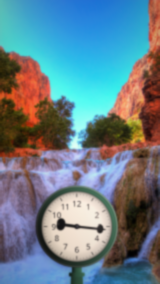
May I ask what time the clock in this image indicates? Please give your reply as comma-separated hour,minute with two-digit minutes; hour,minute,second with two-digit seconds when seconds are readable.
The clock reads 9,16
